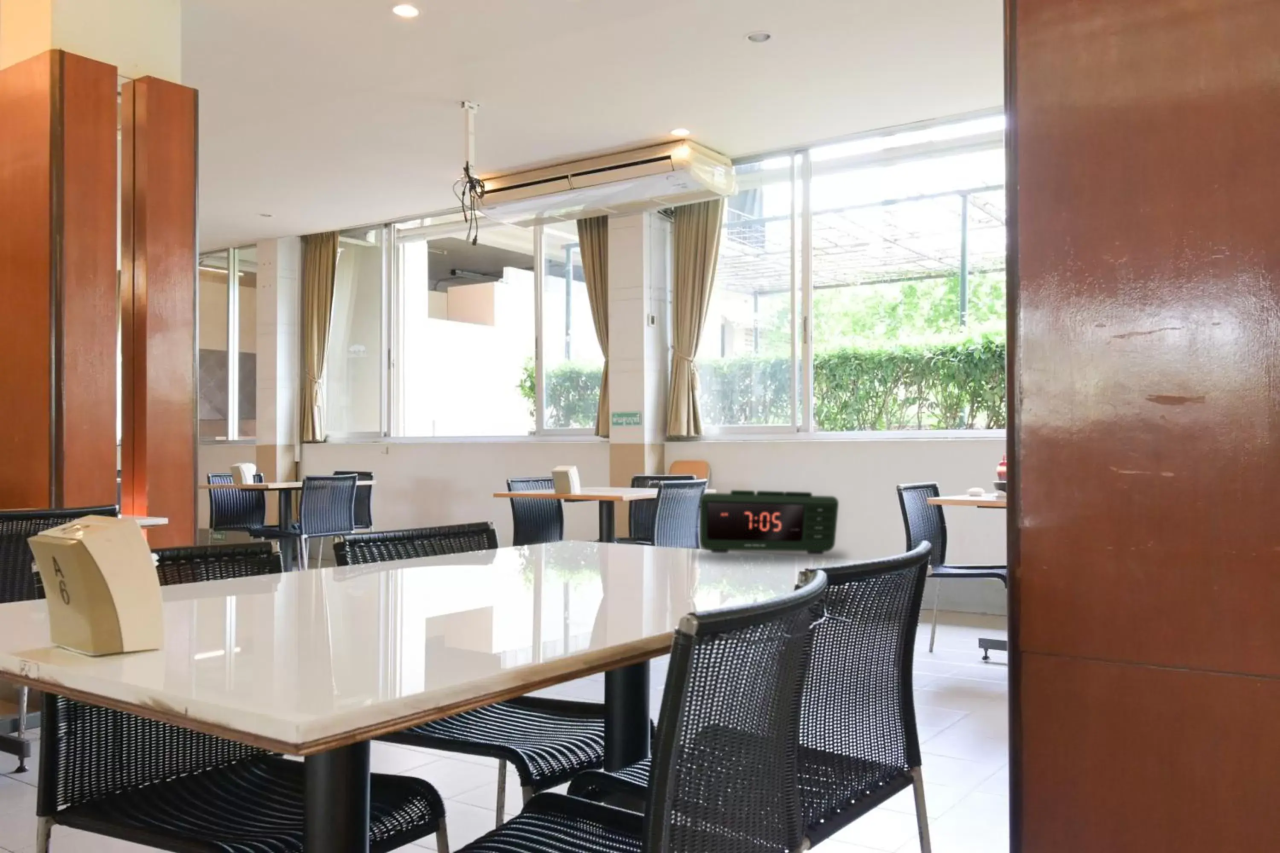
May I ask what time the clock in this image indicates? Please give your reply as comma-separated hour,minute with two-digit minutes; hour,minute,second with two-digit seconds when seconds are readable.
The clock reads 7,05
